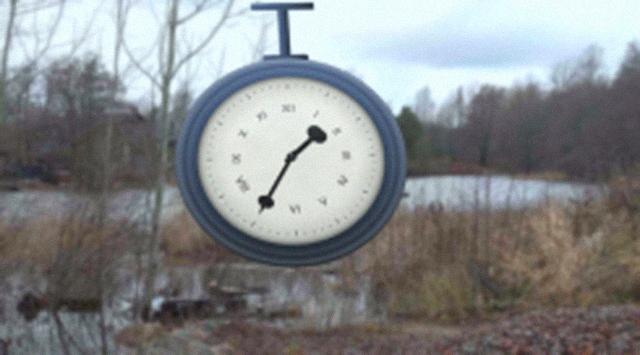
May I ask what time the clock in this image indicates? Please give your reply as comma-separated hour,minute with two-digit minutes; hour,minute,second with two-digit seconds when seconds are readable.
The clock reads 1,35
